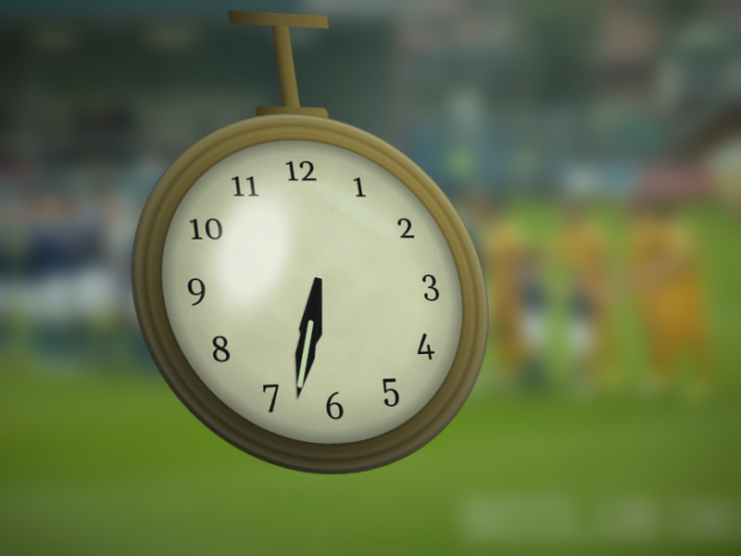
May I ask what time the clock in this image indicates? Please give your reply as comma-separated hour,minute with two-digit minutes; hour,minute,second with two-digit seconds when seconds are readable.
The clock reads 6,33
